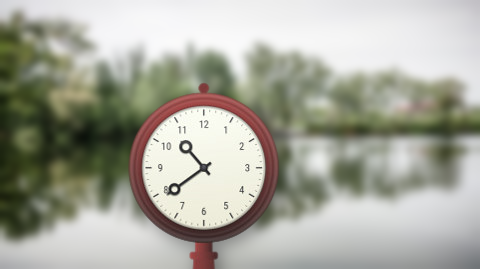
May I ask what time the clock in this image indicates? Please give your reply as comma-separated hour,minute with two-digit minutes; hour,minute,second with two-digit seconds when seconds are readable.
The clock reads 10,39
